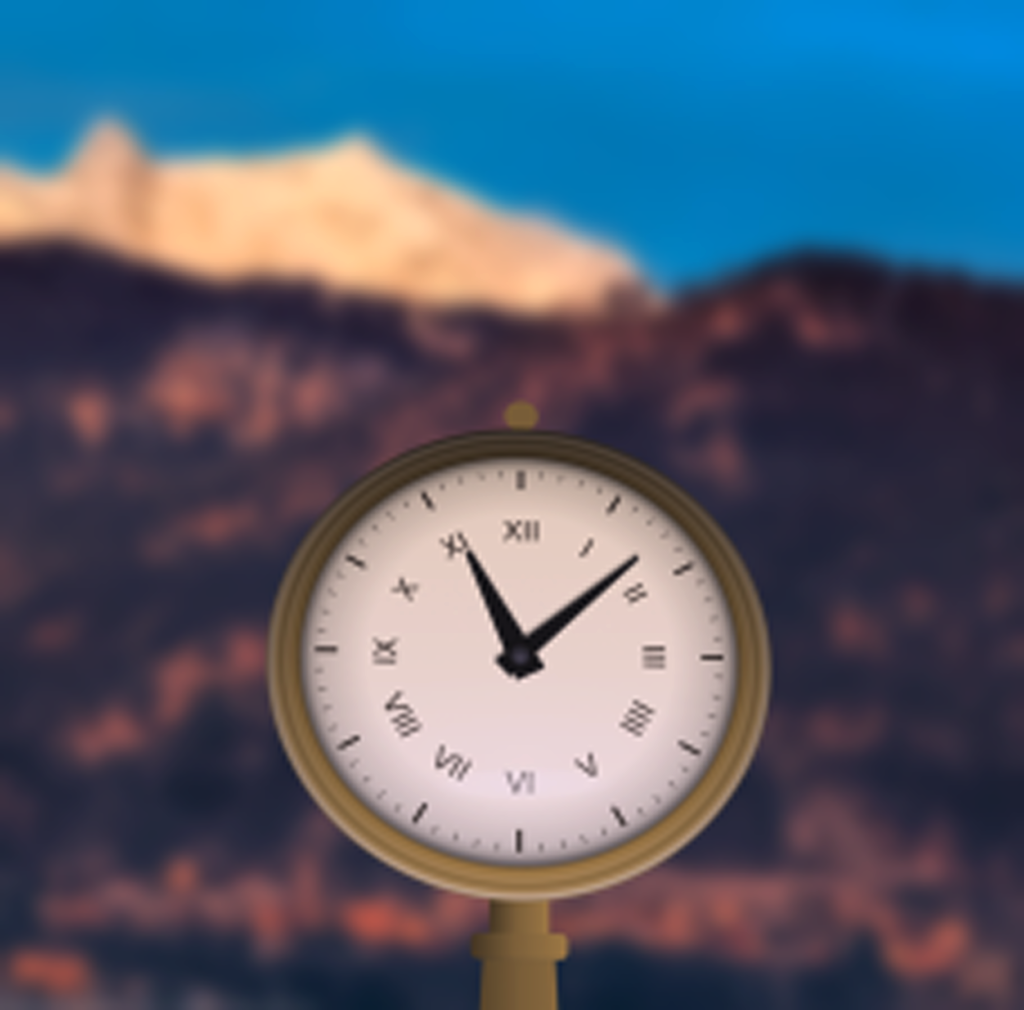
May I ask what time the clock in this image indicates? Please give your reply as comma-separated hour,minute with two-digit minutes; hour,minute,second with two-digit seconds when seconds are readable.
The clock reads 11,08
